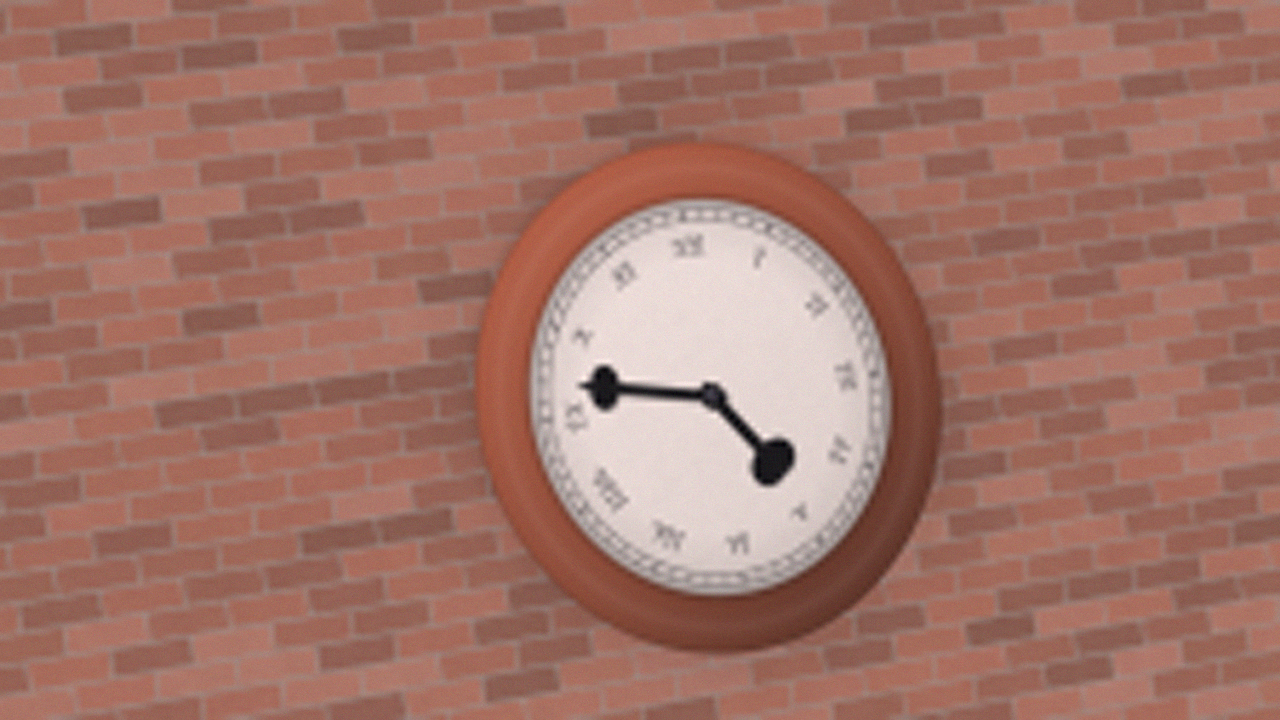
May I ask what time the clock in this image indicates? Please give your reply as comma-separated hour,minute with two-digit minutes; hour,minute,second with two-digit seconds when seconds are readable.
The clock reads 4,47
